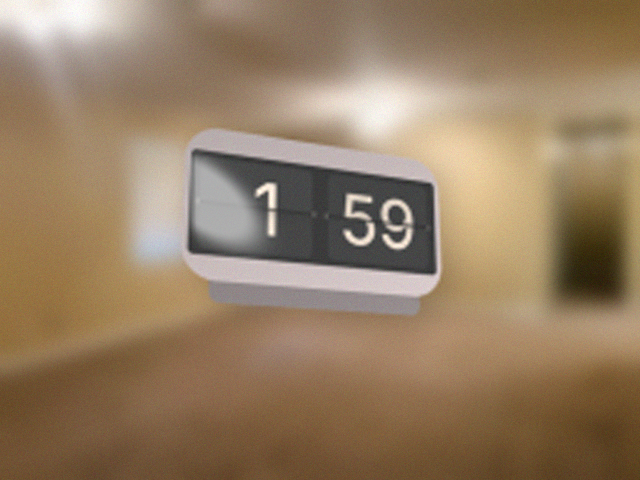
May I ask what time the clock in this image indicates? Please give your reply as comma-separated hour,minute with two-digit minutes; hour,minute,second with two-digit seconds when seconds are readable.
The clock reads 1,59
